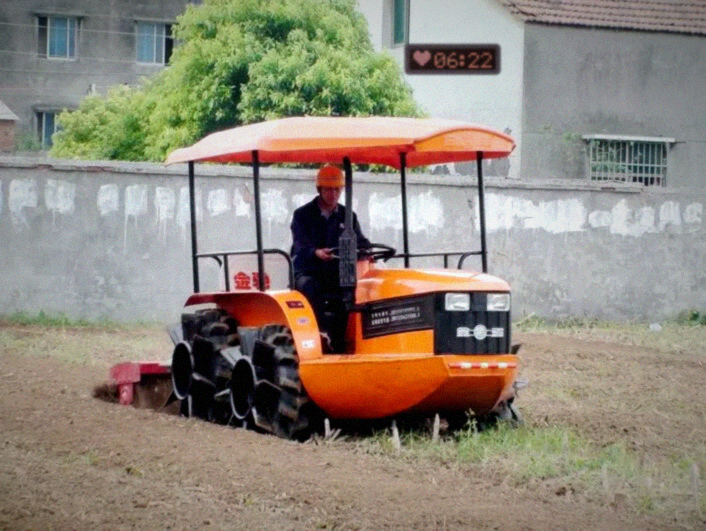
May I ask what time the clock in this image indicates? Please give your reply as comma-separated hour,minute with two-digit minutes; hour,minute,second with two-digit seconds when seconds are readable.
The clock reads 6,22
